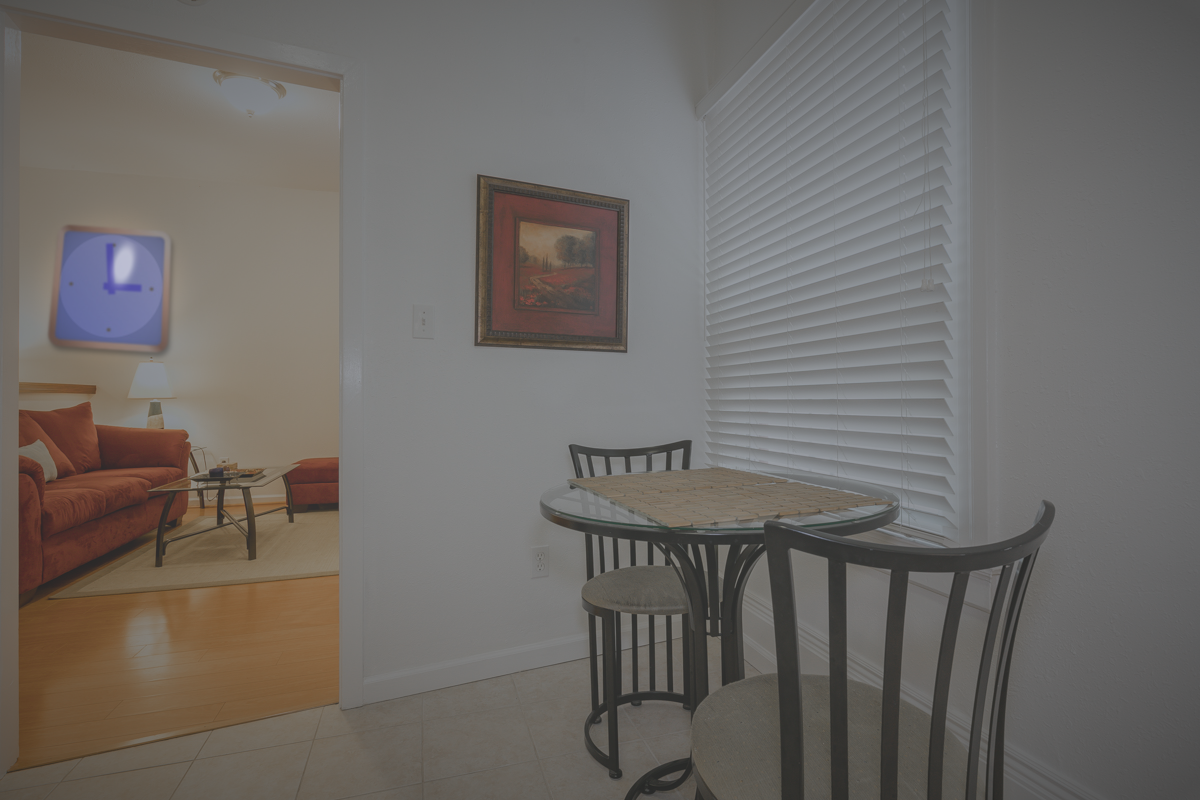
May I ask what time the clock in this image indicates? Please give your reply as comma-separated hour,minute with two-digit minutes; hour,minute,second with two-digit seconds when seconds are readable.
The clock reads 2,59
